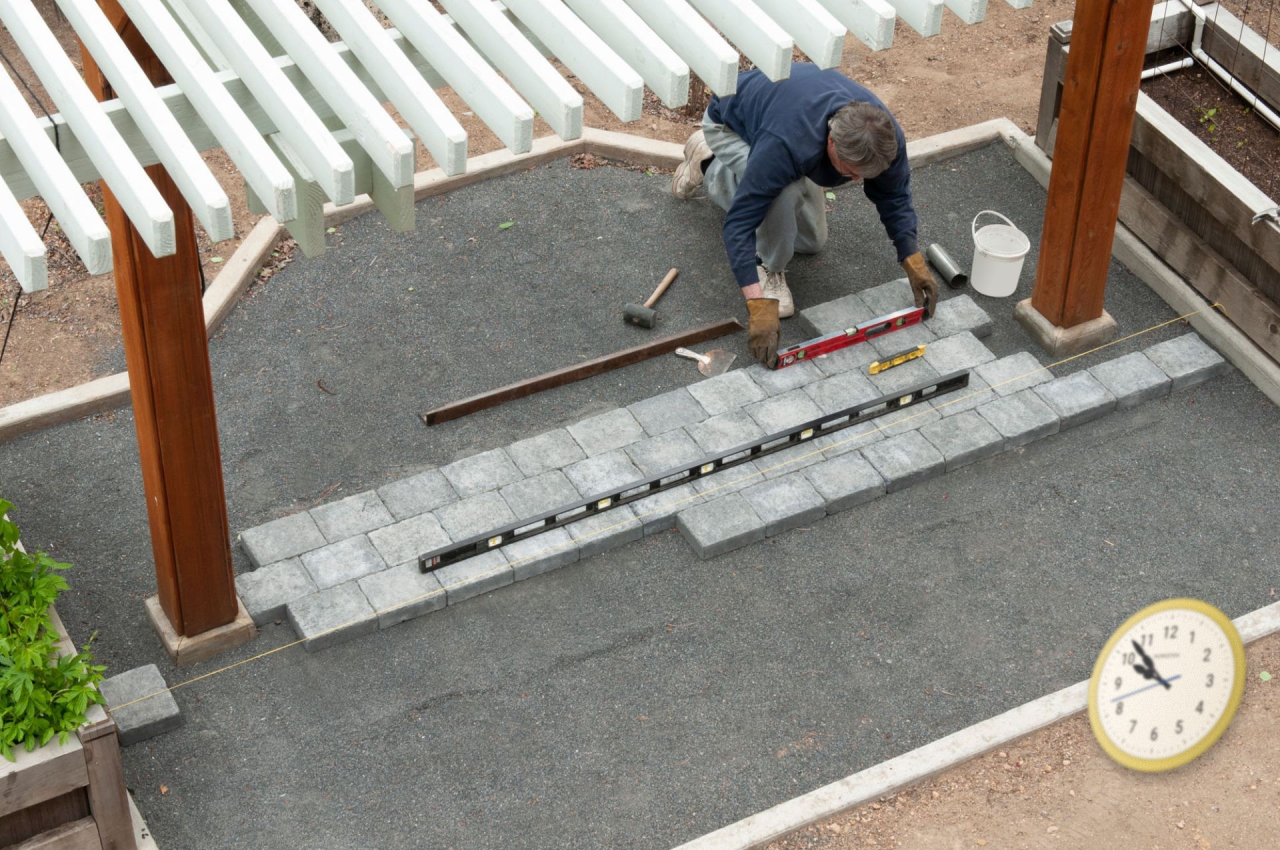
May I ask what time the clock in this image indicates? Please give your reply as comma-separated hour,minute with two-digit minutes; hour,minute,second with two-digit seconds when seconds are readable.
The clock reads 9,52,42
